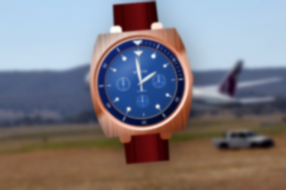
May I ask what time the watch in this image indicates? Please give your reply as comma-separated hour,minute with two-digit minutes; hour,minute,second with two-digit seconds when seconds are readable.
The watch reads 1,59
